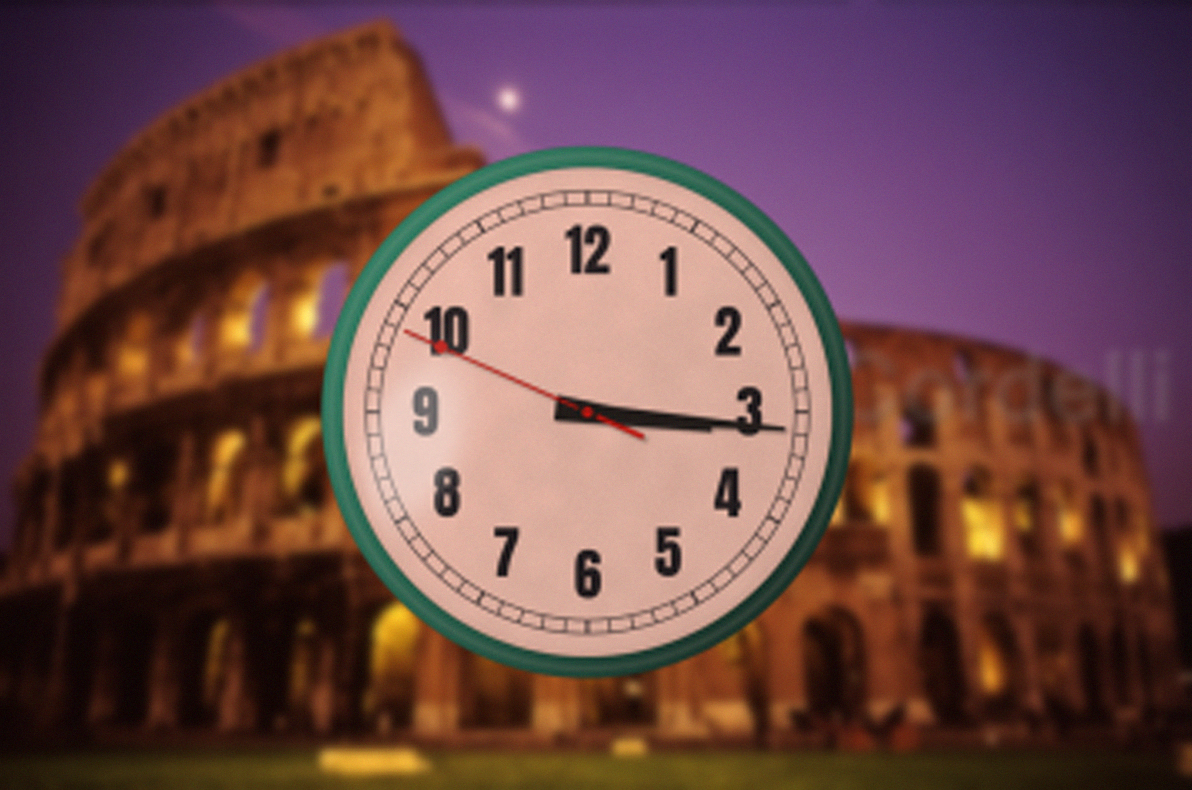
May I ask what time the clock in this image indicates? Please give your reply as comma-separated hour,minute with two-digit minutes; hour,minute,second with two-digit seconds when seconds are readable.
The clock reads 3,15,49
